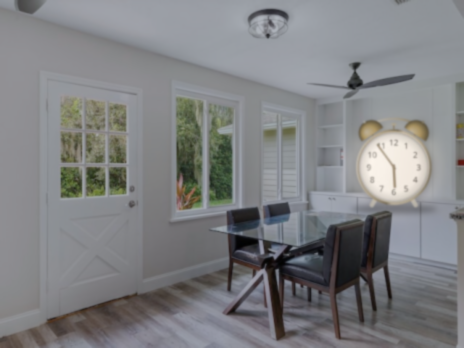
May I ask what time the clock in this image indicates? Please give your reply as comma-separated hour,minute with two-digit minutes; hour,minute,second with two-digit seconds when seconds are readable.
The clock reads 5,54
